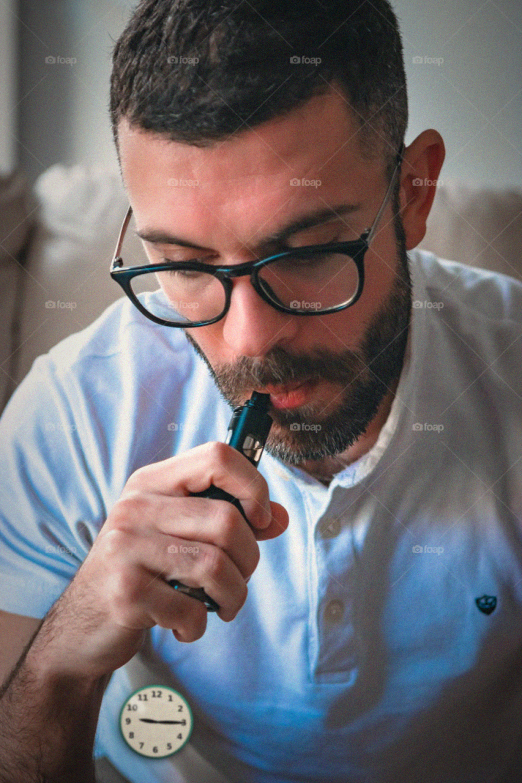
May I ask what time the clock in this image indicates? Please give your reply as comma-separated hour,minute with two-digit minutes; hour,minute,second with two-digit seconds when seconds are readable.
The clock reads 9,15
